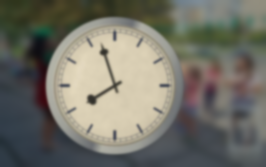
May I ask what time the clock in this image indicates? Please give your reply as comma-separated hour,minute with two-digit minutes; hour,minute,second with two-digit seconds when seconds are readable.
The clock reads 7,57
